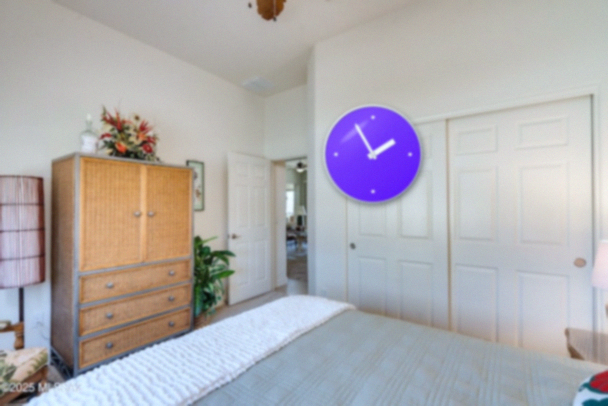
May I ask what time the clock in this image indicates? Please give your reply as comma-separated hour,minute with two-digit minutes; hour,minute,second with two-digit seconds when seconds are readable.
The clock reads 1,55
